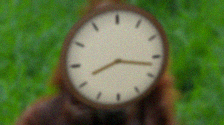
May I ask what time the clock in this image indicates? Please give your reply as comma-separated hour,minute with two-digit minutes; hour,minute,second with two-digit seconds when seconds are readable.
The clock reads 8,17
